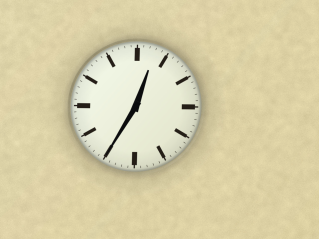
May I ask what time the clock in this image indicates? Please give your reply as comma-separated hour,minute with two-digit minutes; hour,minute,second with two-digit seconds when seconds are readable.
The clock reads 12,35
